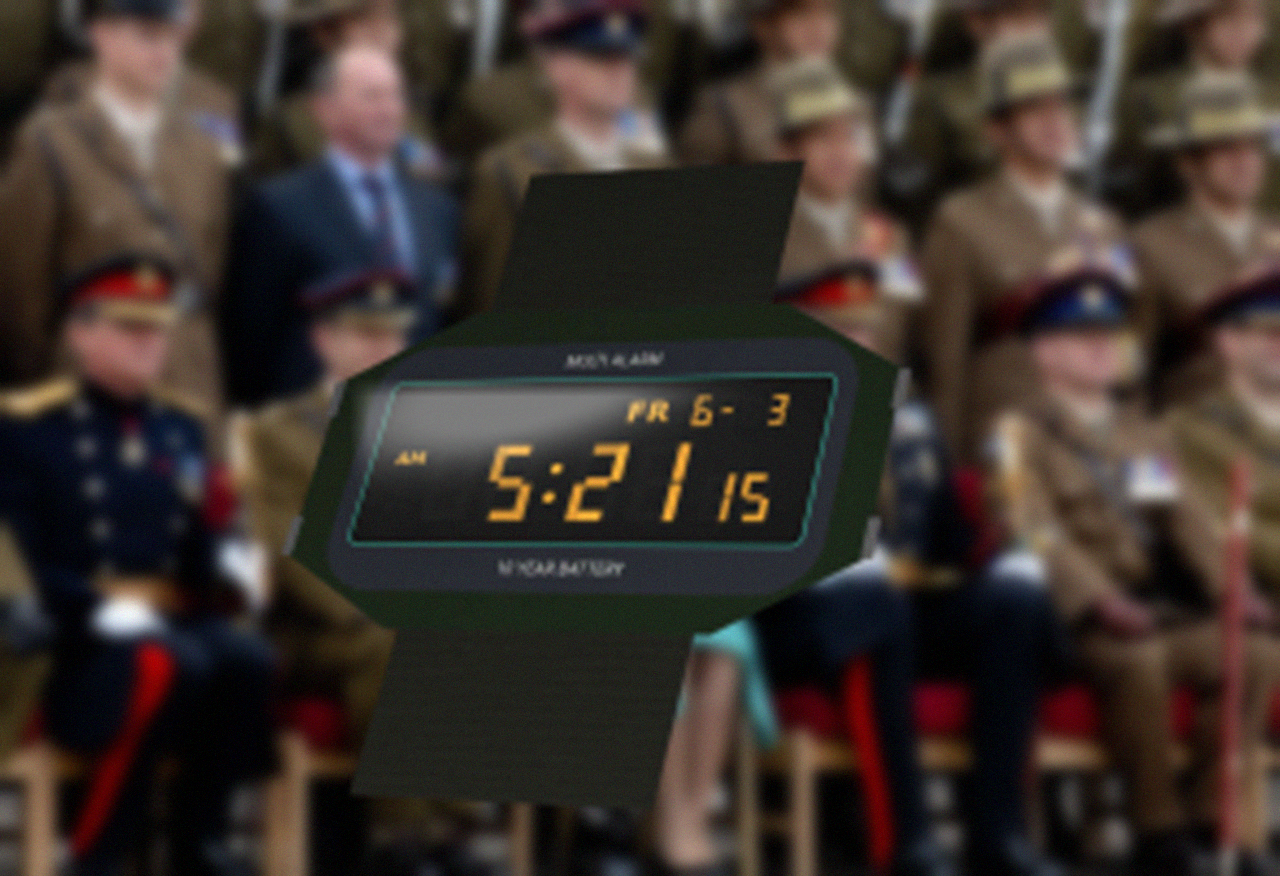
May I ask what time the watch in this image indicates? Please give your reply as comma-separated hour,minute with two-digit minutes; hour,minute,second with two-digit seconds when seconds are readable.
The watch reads 5,21,15
